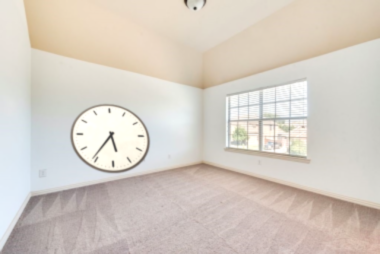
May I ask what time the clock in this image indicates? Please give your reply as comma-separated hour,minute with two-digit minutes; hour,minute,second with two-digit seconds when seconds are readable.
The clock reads 5,36
